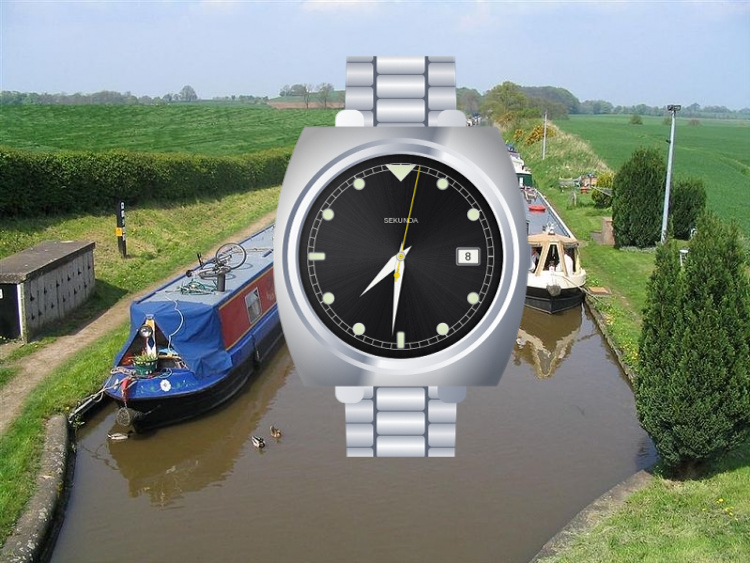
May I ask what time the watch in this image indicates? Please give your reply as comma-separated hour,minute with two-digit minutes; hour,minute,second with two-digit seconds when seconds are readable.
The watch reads 7,31,02
